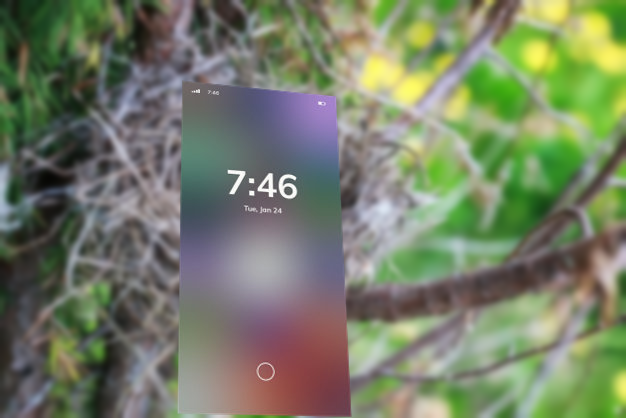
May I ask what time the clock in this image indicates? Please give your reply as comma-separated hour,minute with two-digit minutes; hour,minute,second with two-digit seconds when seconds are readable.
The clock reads 7,46
